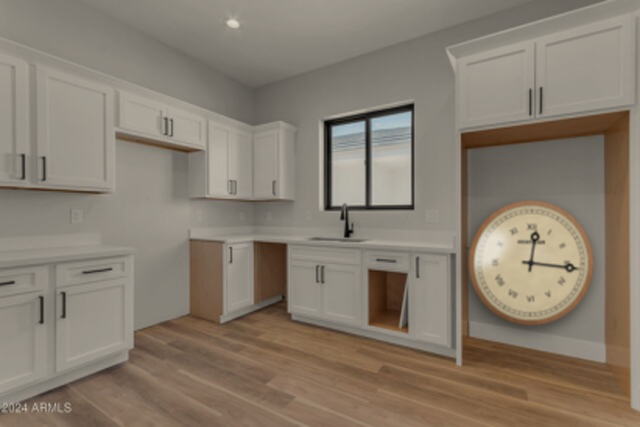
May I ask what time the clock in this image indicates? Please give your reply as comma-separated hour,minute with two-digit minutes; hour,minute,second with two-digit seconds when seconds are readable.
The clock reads 12,16
